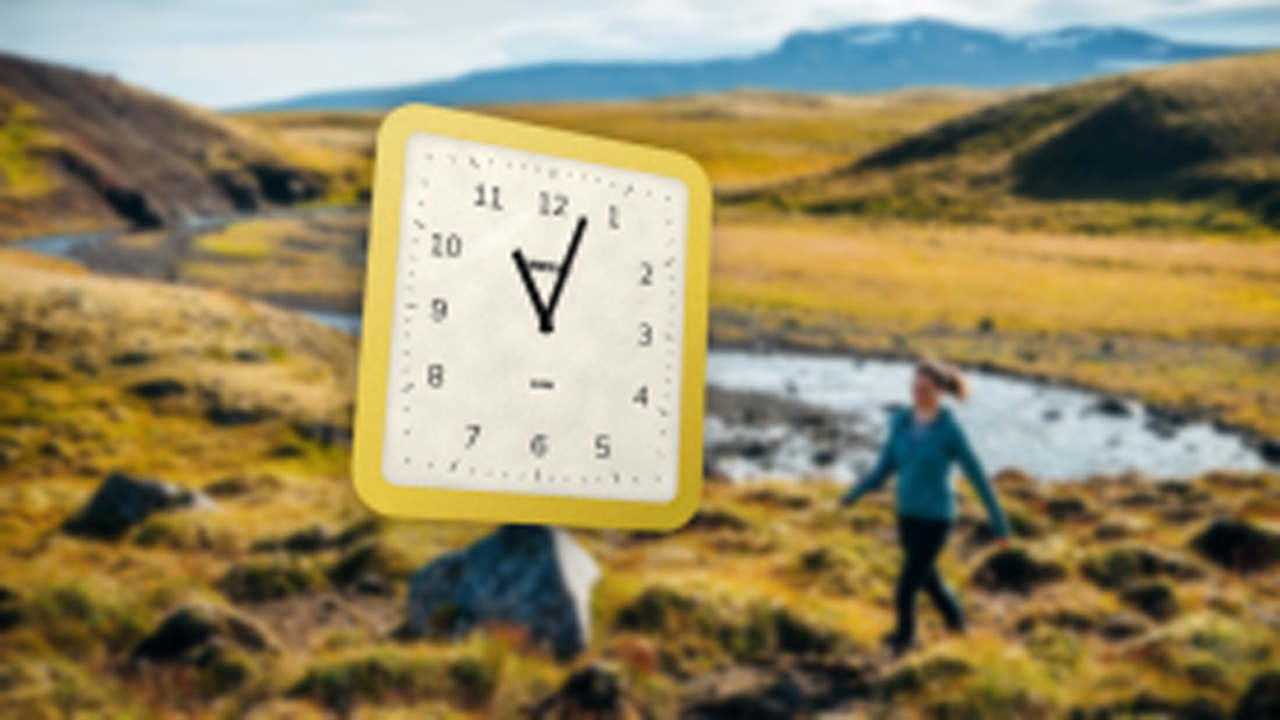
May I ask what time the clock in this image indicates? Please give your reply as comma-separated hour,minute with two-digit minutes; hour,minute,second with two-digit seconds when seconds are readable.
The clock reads 11,03
